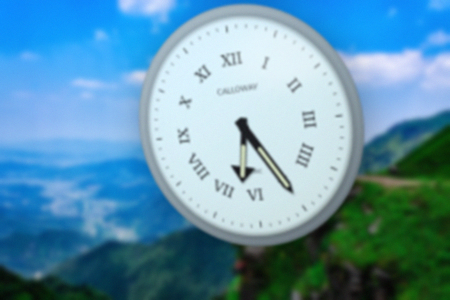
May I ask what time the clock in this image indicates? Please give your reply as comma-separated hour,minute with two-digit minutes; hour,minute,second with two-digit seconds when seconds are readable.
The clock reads 6,25
